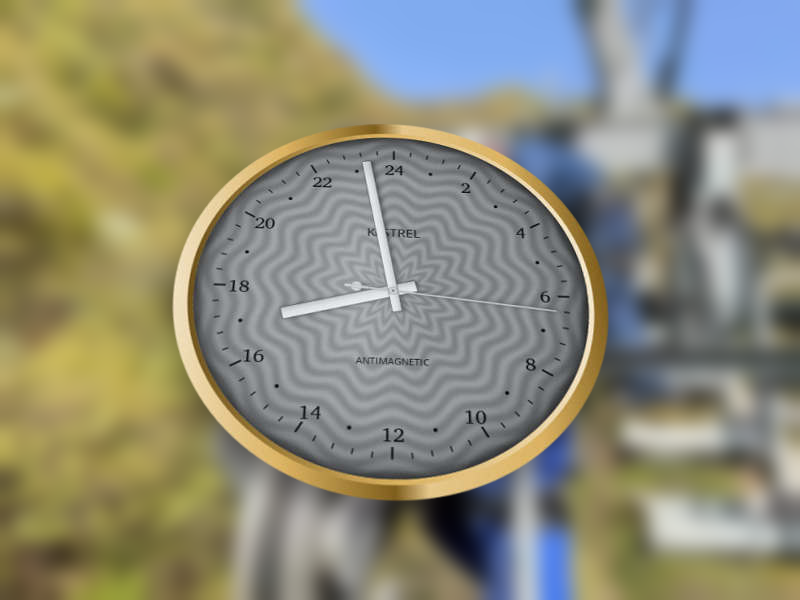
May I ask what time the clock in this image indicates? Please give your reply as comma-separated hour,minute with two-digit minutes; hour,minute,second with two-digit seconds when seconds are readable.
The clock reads 16,58,16
